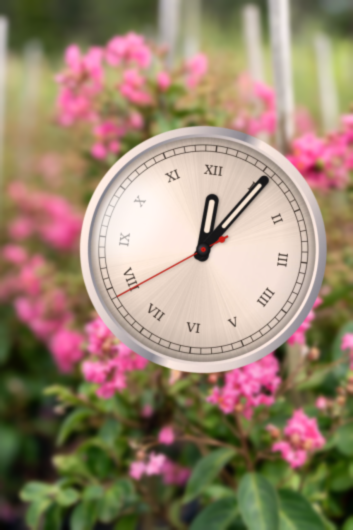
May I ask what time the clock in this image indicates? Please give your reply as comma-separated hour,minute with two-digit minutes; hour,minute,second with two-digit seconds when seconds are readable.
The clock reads 12,05,39
